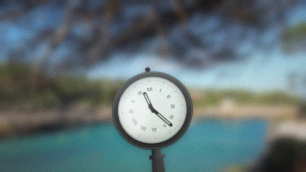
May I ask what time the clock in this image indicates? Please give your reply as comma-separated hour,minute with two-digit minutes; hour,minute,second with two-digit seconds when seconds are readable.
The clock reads 11,23
